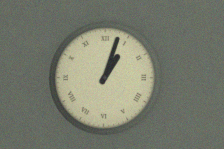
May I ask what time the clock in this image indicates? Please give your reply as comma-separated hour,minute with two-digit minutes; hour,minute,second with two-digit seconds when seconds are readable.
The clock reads 1,03
